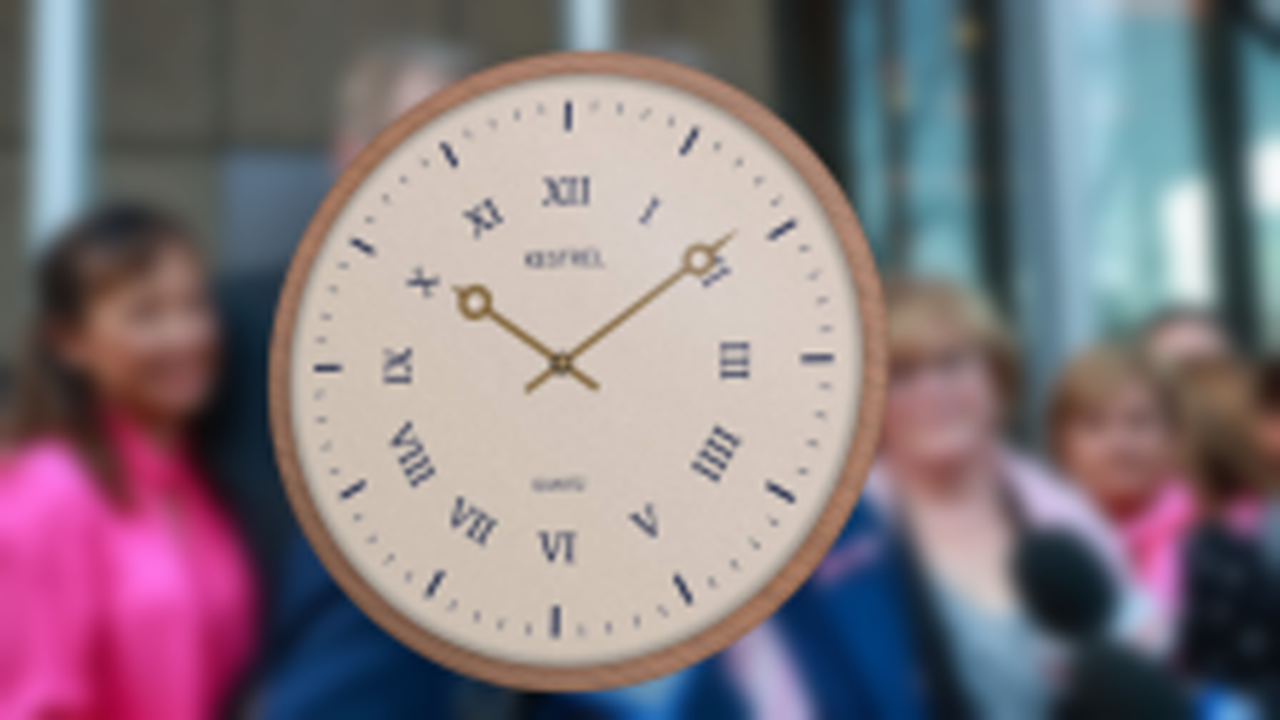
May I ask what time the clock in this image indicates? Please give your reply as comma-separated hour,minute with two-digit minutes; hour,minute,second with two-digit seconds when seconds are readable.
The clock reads 10,09
